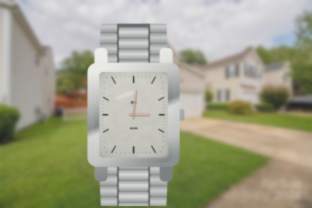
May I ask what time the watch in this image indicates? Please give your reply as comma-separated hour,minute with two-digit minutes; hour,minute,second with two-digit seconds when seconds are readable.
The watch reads 3,01
